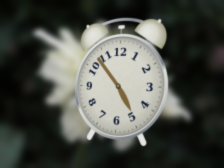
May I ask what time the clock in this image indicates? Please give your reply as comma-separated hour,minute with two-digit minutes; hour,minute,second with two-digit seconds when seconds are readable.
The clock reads 4,53
